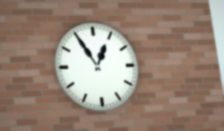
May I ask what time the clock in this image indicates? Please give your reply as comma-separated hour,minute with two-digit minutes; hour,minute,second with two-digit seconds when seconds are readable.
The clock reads 12,55
